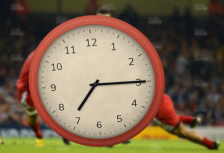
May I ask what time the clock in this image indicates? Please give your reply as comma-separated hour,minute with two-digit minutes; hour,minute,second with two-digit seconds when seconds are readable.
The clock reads 7,15
